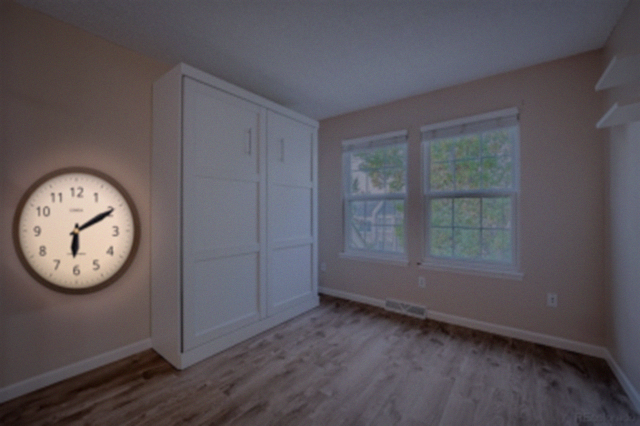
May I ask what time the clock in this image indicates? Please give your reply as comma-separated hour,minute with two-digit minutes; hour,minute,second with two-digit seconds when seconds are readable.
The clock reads 6,10
